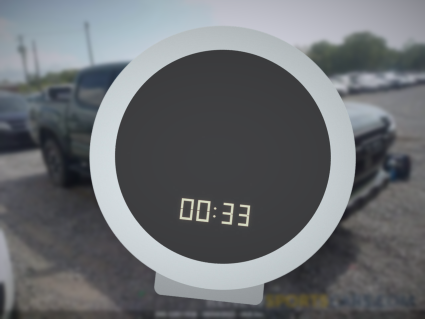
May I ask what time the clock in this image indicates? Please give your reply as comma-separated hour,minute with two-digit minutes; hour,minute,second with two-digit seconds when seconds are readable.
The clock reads 0,33
